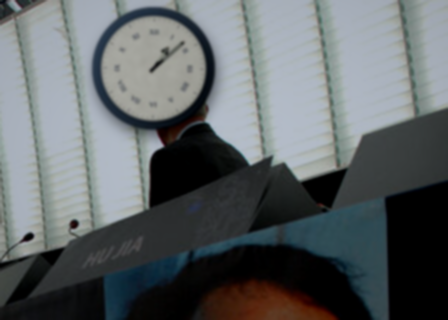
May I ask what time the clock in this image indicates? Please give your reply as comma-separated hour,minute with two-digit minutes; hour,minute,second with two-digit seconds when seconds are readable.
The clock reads 1,08
